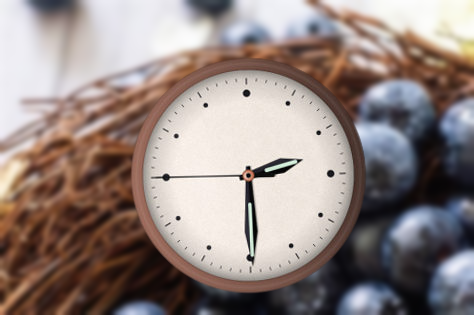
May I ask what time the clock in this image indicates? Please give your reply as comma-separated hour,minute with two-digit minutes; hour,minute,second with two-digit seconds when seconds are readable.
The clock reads 2,29,45
